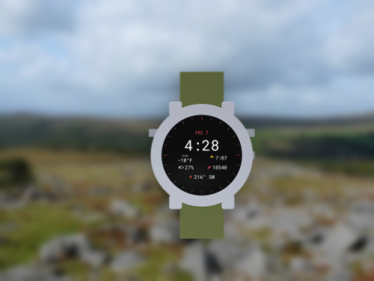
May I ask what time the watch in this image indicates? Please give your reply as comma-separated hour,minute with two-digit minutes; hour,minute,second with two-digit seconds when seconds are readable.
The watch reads 4,28
